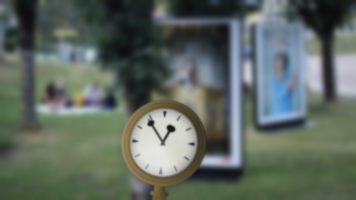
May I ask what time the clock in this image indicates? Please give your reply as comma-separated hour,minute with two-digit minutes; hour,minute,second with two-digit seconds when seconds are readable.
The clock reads 12,54
